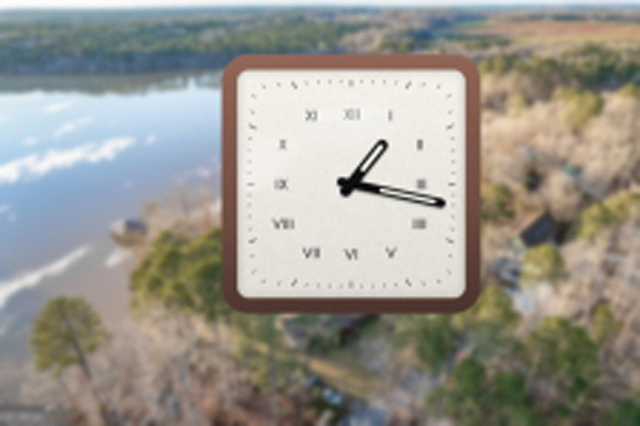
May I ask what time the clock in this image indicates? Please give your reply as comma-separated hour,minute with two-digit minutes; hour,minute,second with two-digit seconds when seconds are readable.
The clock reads 1,17
